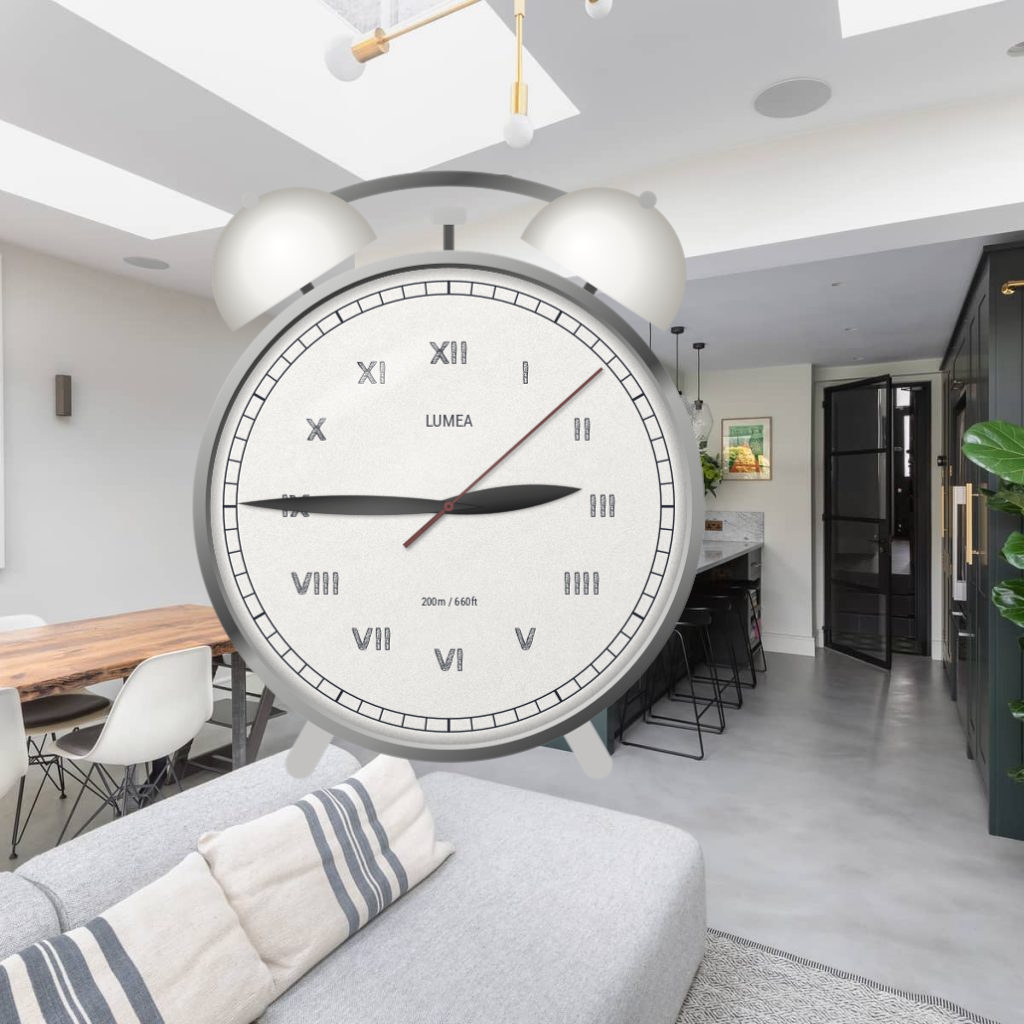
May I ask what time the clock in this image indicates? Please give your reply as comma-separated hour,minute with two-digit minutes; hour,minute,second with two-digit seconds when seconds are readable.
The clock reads 2,45,08
